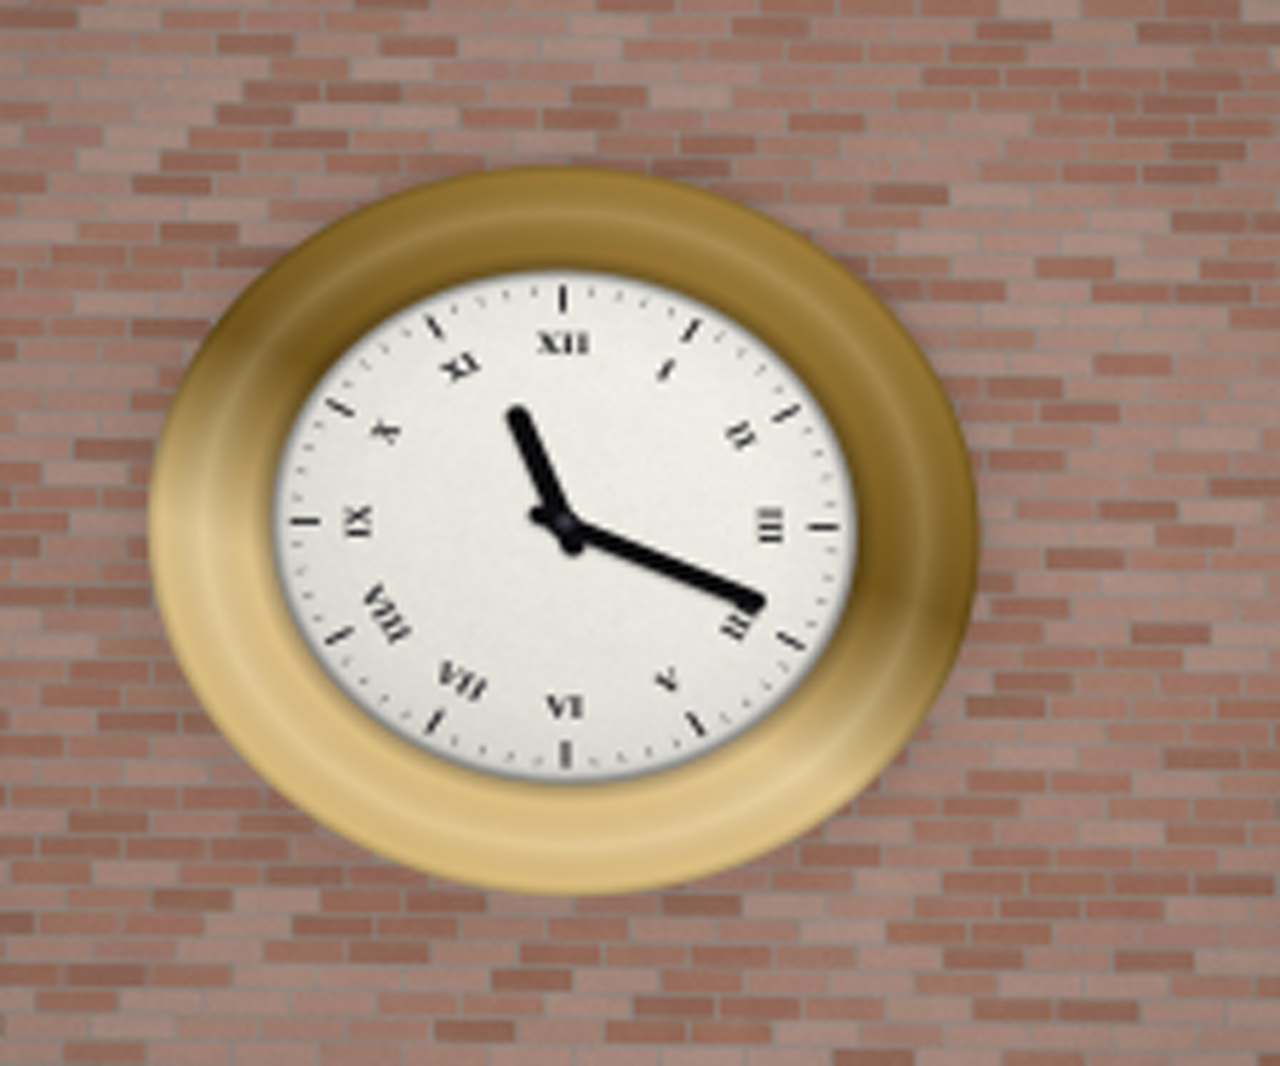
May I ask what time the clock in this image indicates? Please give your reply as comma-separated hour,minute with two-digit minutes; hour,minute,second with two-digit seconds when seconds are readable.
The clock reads 11,19
